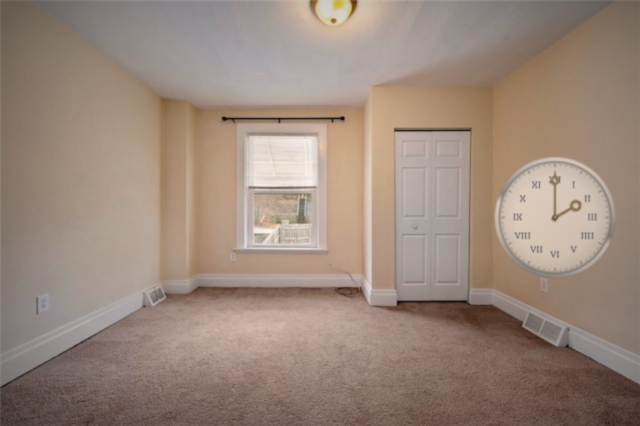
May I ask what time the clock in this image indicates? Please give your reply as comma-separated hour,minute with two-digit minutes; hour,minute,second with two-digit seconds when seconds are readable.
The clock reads 2,00
